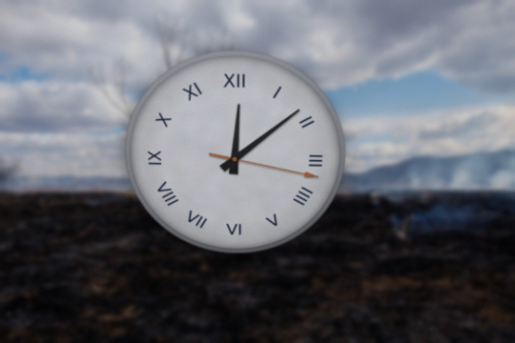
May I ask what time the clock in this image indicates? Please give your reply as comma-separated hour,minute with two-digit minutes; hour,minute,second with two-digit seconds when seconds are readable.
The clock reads 12,08,17
